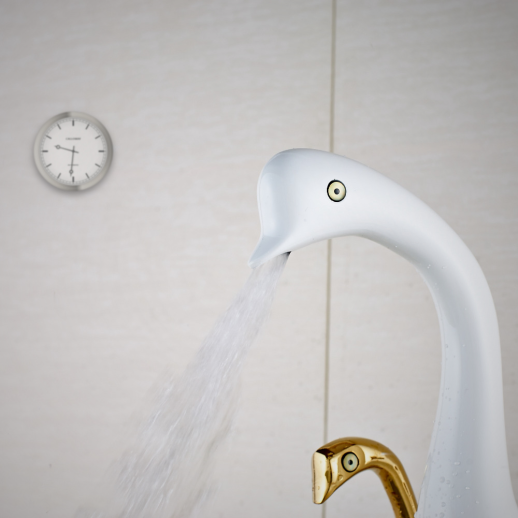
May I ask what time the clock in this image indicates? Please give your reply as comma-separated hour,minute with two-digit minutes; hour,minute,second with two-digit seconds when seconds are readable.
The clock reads 9,31
